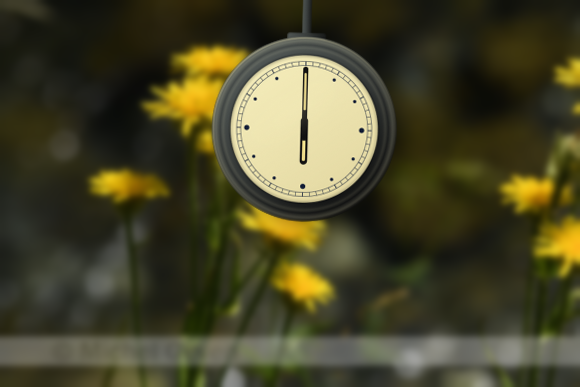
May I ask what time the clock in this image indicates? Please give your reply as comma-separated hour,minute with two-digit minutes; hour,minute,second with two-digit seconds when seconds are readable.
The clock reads 6,00
